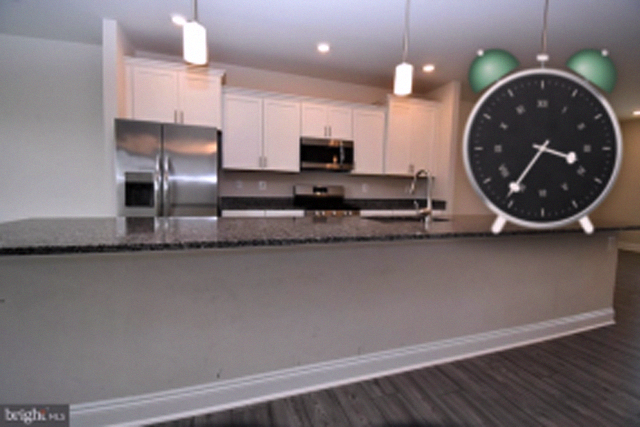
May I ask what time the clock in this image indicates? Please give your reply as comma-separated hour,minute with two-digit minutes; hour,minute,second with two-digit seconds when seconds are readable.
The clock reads 3,36
